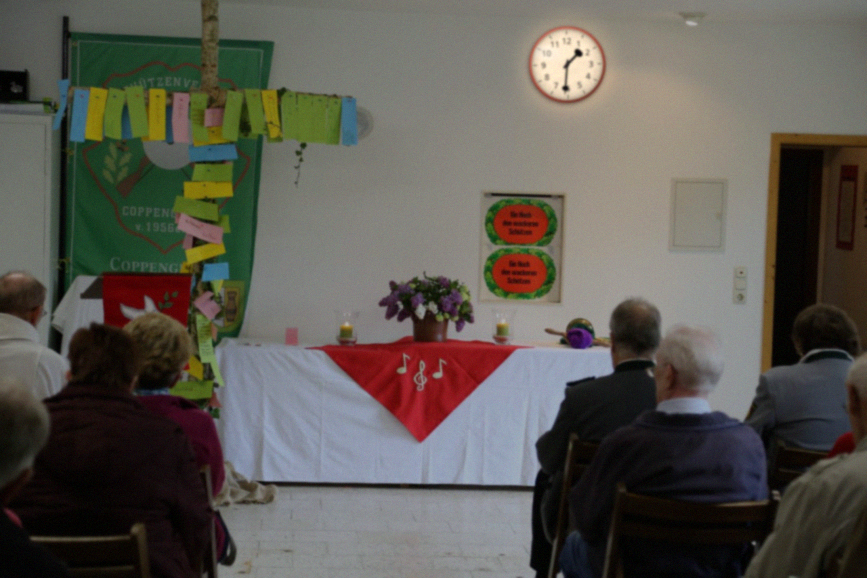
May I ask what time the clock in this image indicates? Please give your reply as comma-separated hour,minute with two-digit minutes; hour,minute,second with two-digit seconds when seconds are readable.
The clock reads 1,31
